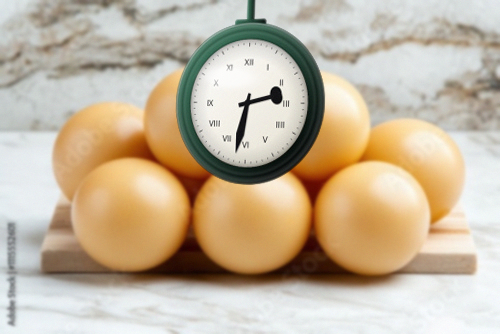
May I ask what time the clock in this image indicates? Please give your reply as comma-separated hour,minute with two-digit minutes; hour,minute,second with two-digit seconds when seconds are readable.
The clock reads 2,32
